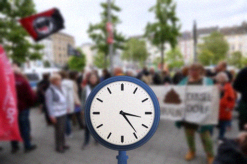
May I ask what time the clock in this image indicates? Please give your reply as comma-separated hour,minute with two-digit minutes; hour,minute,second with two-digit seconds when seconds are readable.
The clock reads 3,24
